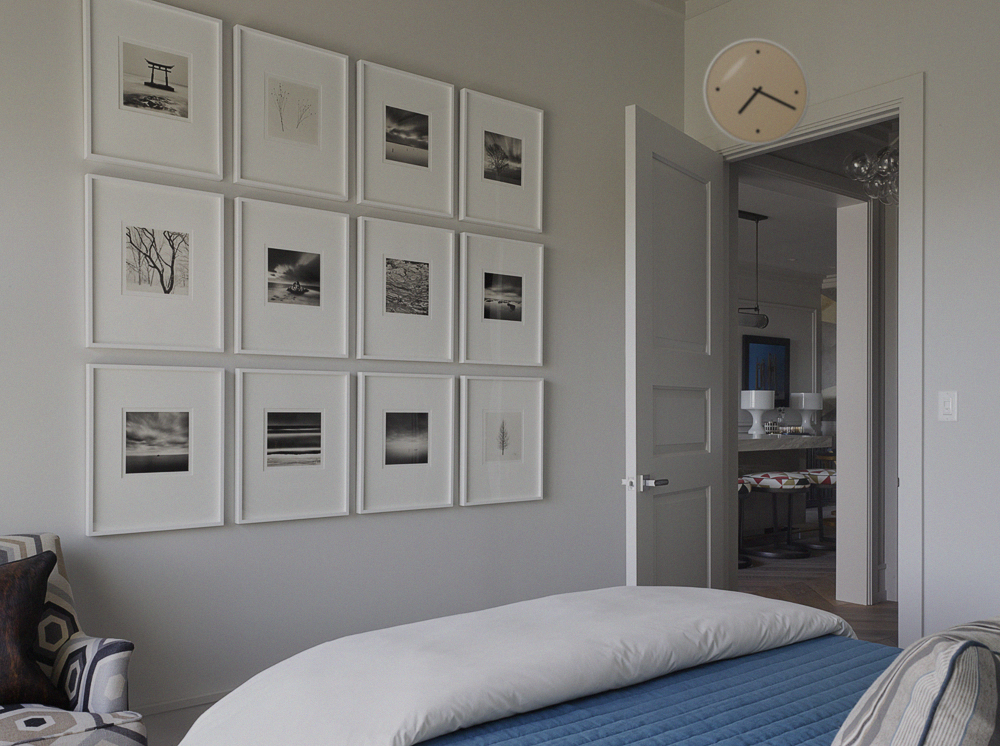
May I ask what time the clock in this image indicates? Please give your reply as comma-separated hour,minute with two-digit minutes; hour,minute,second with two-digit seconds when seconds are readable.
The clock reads 7,19
